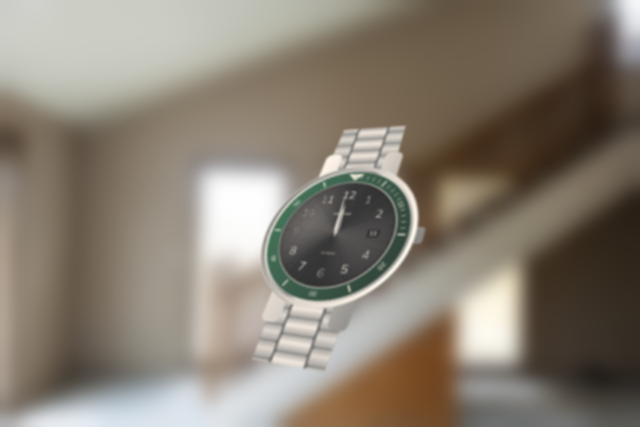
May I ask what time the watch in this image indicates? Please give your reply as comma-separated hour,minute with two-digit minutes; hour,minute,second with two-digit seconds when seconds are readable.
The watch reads 11,59
